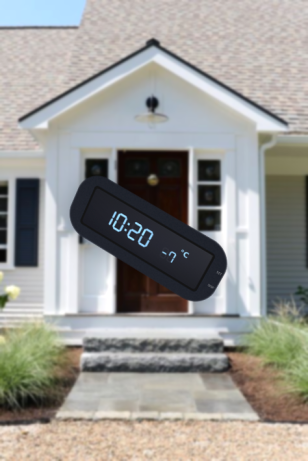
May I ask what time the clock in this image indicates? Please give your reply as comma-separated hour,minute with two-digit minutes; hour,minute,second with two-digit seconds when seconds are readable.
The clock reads 10,20
